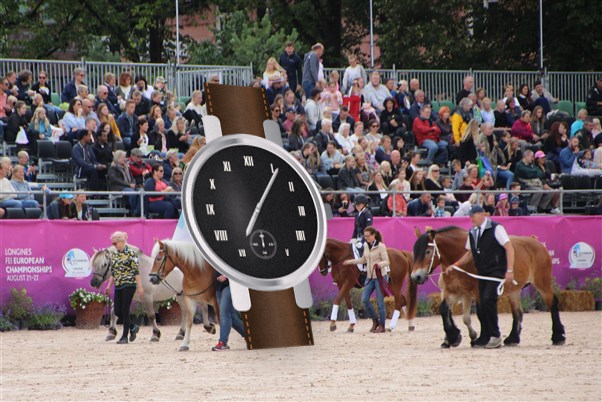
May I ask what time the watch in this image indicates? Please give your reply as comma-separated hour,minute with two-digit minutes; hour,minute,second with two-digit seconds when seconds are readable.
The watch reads 7,06
